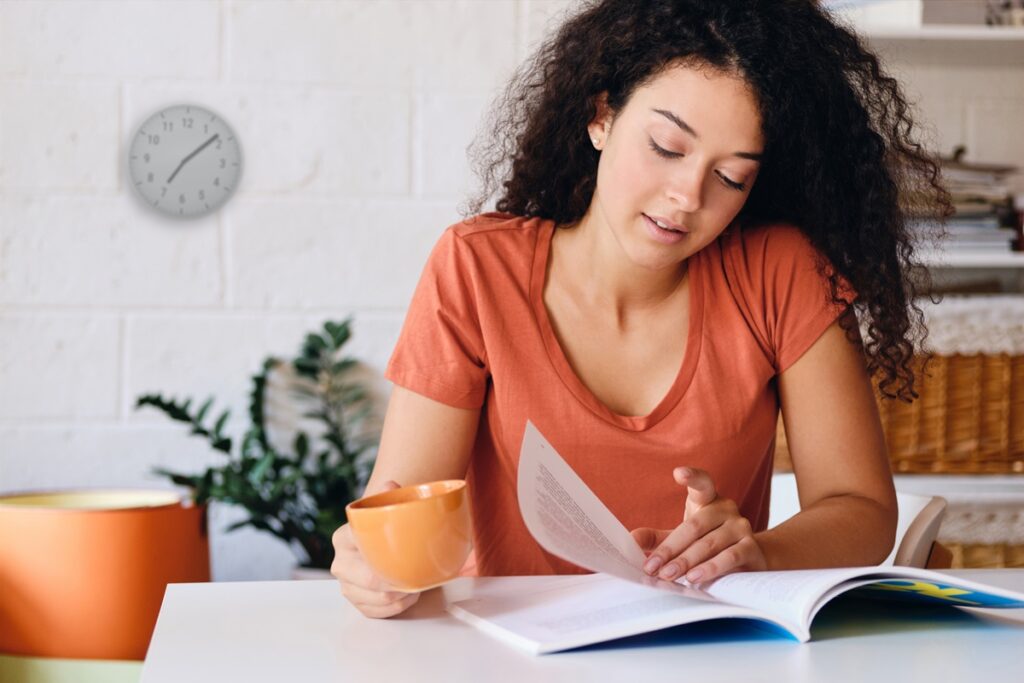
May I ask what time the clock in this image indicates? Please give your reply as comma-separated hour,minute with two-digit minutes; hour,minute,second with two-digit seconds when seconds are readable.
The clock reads 7,08
